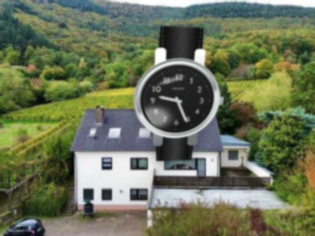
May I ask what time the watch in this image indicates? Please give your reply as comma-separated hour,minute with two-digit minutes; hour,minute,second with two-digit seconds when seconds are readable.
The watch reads 9,26
